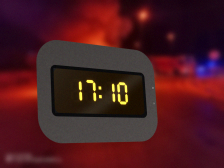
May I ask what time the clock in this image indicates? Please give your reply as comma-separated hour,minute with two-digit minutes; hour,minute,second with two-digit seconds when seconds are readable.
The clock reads 17,10
